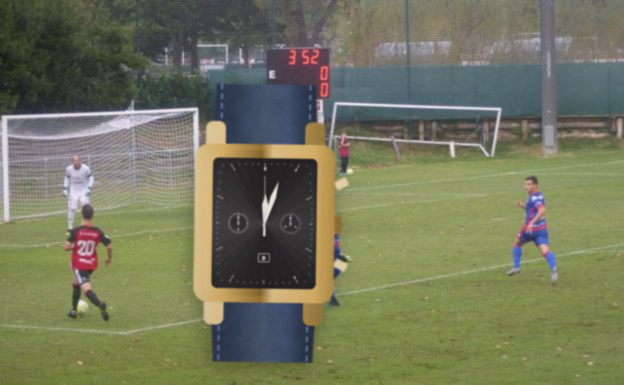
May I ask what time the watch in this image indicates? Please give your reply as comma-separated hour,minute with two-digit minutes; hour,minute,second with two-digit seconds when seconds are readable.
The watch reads 12,03
